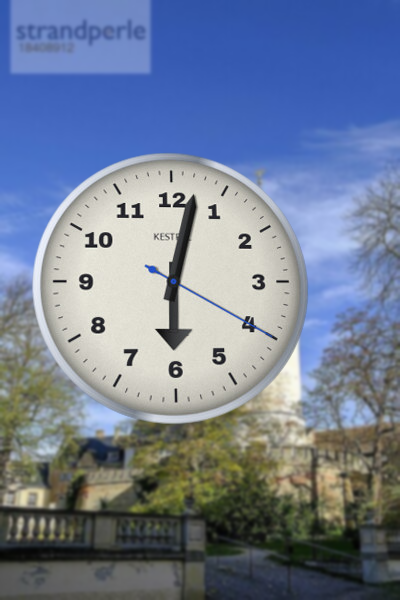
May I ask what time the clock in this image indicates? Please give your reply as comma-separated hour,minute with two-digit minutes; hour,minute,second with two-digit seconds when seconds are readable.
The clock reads 6,02,20
